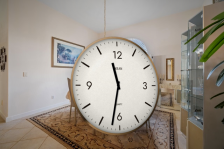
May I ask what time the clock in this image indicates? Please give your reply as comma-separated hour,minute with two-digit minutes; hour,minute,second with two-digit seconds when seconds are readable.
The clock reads 11,32
